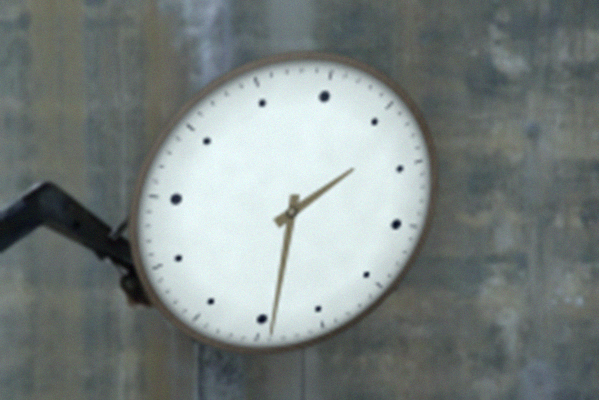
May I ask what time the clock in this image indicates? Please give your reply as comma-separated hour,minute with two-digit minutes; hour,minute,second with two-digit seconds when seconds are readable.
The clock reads 1,29
